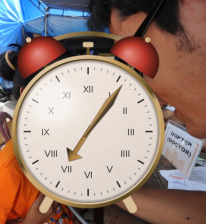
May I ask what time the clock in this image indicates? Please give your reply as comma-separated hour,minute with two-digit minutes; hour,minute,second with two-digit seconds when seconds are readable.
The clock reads 7,06
